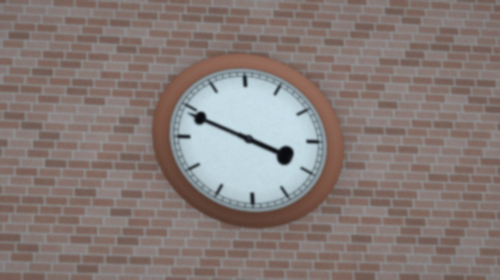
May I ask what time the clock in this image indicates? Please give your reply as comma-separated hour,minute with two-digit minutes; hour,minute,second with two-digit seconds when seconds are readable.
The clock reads 3,49
